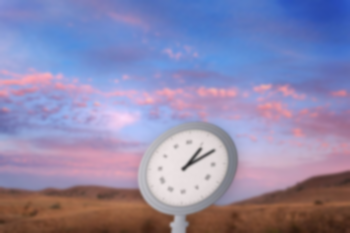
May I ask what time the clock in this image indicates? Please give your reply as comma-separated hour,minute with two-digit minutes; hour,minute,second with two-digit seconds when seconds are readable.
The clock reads 1,10
